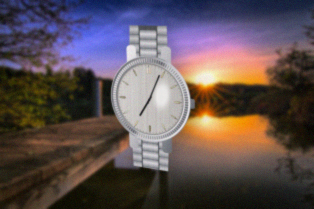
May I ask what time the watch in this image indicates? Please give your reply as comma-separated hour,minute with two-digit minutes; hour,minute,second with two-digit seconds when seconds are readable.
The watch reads 7,04
